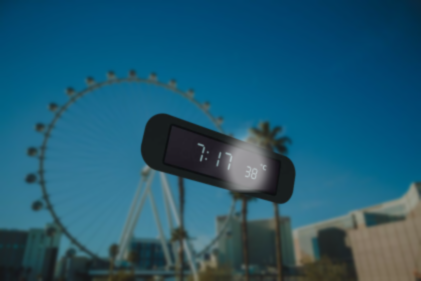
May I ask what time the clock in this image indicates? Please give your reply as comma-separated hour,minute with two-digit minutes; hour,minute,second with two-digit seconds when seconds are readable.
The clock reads 7,17
